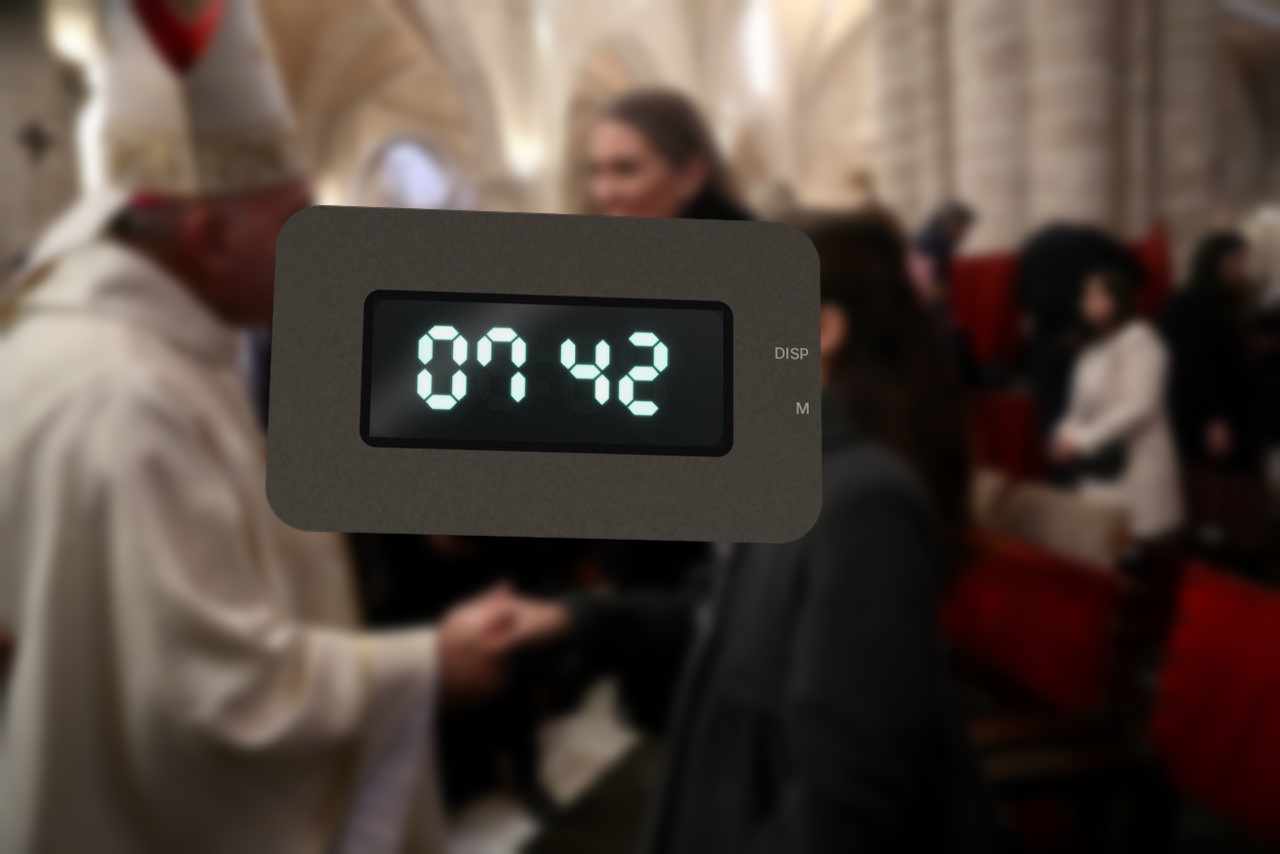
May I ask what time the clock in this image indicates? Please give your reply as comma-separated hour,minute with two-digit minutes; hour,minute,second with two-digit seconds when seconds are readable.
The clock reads 7,42
